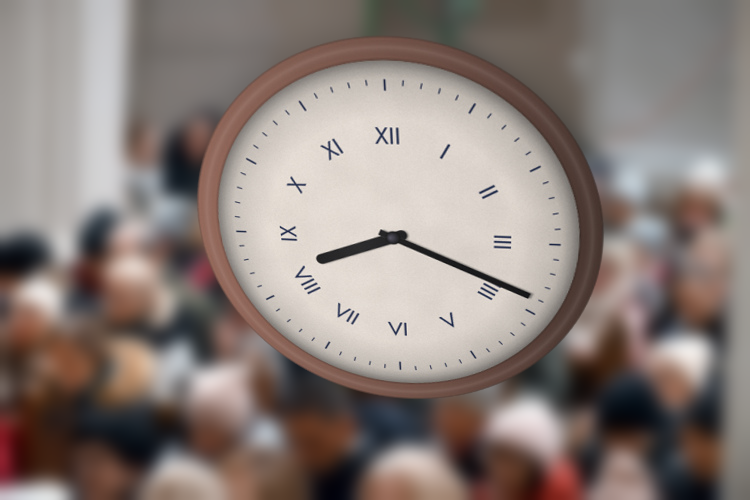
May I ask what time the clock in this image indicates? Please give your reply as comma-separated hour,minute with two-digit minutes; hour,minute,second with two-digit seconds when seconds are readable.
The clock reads 8,19
